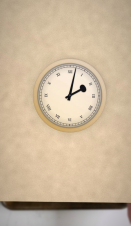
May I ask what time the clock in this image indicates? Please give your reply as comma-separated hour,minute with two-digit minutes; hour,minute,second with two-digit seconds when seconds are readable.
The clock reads 2,02
